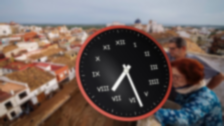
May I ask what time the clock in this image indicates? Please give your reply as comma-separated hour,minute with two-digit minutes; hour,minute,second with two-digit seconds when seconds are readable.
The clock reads 7,28
